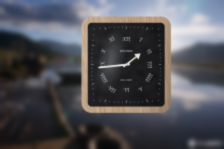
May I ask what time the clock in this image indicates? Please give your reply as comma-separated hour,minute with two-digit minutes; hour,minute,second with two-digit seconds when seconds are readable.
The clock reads 1,44
